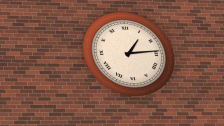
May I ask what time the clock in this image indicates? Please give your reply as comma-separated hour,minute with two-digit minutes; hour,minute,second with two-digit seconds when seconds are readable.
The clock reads 1,14
